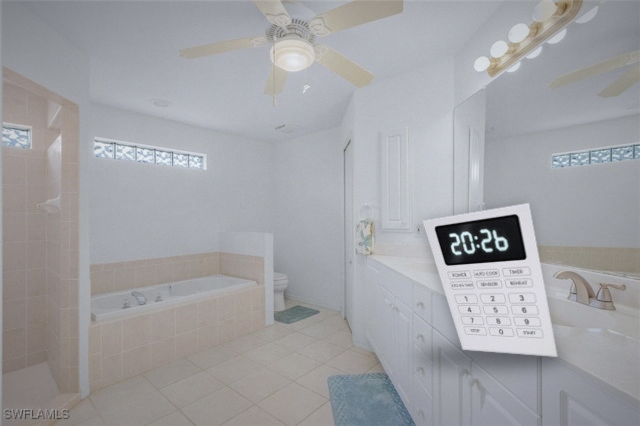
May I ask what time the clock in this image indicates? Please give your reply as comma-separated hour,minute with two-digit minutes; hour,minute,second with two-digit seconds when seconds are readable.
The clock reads 20,26
